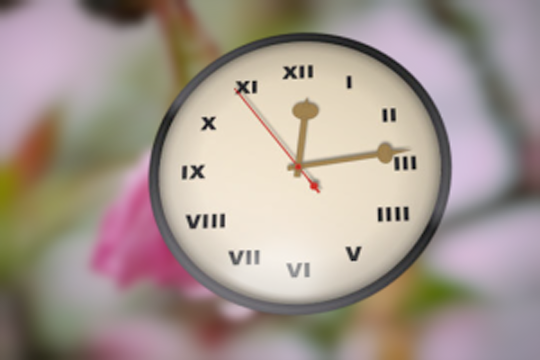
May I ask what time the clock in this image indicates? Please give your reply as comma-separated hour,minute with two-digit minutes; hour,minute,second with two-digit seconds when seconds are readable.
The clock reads 12,13,54
